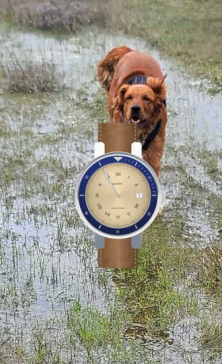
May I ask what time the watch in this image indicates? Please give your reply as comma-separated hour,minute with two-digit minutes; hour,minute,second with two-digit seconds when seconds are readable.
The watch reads 10,55
